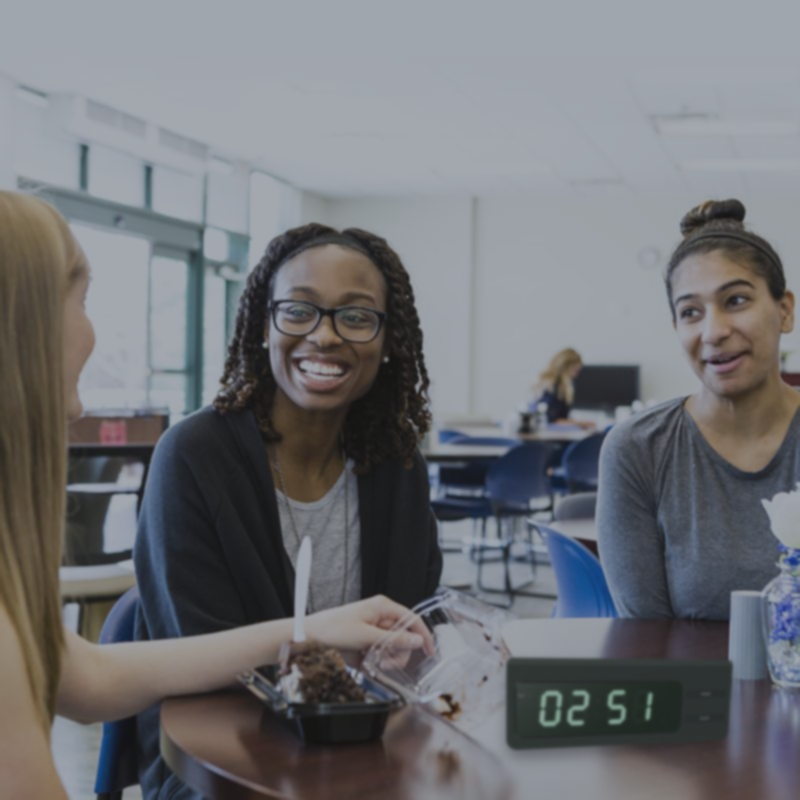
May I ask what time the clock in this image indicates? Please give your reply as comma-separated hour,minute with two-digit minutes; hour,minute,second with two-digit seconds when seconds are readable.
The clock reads 2,51
